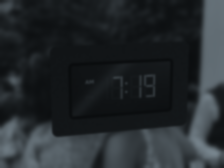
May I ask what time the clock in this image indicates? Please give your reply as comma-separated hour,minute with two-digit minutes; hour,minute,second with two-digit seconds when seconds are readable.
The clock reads 7,19
